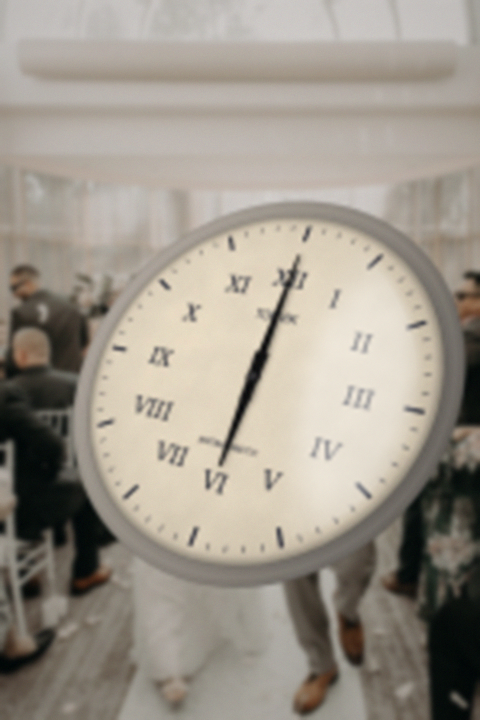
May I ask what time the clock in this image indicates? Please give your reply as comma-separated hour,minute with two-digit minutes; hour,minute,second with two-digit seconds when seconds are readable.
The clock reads 6,00
